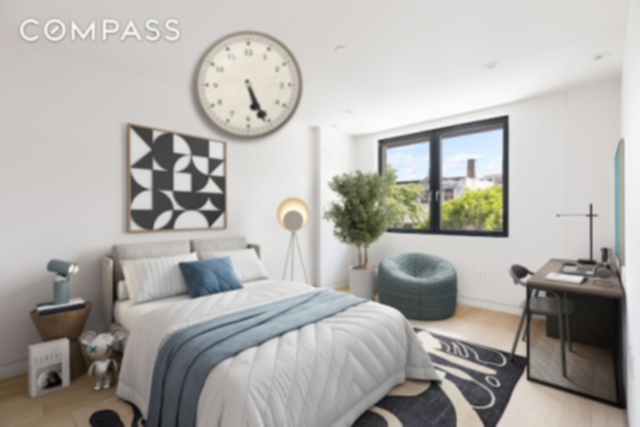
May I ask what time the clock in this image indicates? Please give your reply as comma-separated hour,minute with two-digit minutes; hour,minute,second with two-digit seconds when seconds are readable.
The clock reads 5,26
